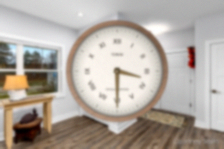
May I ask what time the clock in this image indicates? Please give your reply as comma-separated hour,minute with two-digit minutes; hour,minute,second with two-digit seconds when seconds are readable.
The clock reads 3,30
